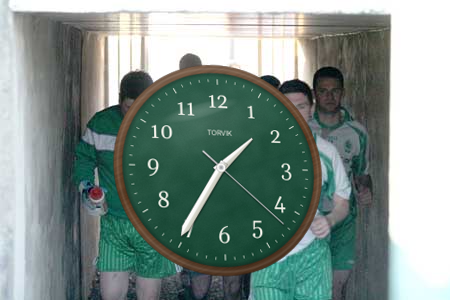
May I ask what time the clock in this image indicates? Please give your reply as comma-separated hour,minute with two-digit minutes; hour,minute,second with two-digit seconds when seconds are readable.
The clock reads 1,35,22
